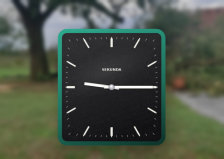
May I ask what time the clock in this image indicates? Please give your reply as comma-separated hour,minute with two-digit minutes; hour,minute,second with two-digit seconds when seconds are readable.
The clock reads 9,15
